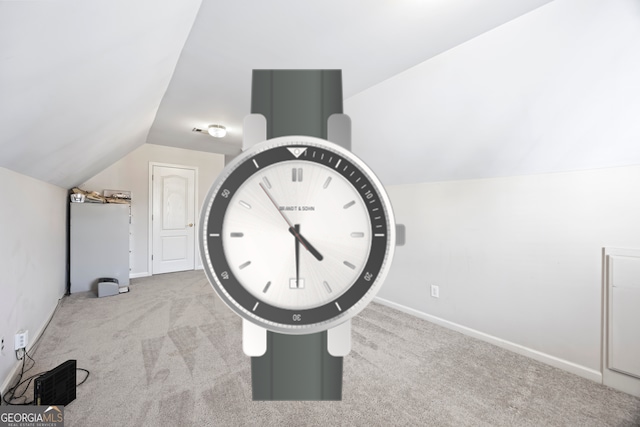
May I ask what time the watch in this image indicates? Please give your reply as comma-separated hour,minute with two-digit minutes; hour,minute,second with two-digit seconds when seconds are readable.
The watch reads 4,29,54
